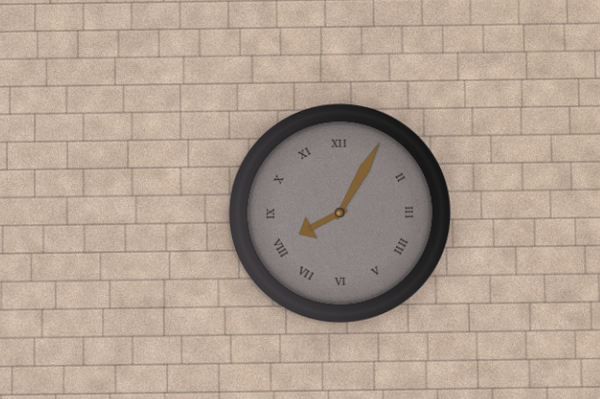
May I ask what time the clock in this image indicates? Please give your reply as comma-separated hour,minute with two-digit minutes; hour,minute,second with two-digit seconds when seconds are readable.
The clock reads 8,05
